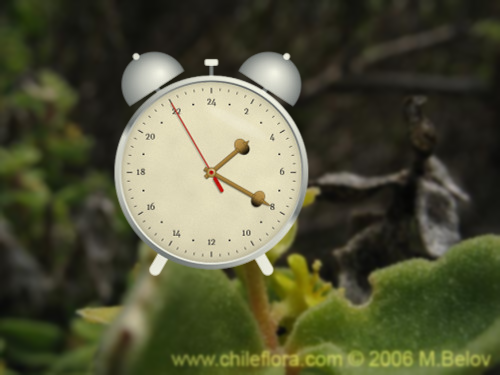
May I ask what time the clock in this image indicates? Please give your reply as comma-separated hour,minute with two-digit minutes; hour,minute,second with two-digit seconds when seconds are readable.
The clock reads 3,19,55
